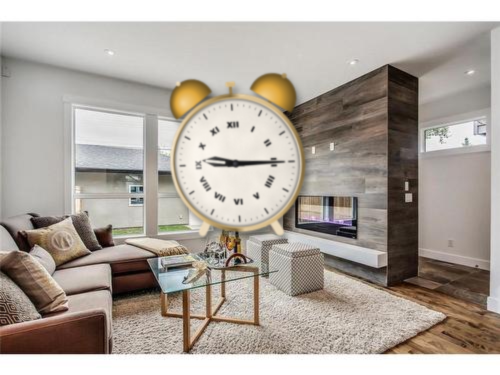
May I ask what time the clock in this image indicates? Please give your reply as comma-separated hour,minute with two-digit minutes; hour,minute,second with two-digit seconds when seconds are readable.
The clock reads 9,15
